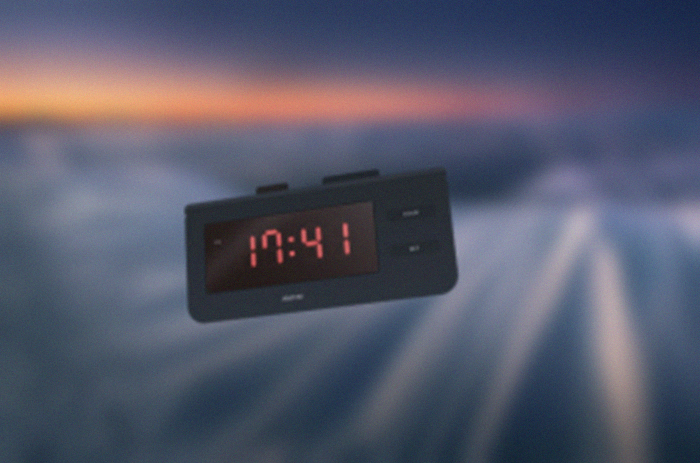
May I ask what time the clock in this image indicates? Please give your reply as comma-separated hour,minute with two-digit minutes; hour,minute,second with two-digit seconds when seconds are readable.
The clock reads 17,41
